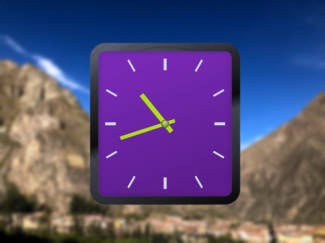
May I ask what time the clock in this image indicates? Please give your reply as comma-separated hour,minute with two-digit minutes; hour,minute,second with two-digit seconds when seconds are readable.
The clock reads 10,42
